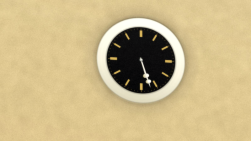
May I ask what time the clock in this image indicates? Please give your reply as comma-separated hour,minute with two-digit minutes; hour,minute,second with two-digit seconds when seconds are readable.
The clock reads 5,27
